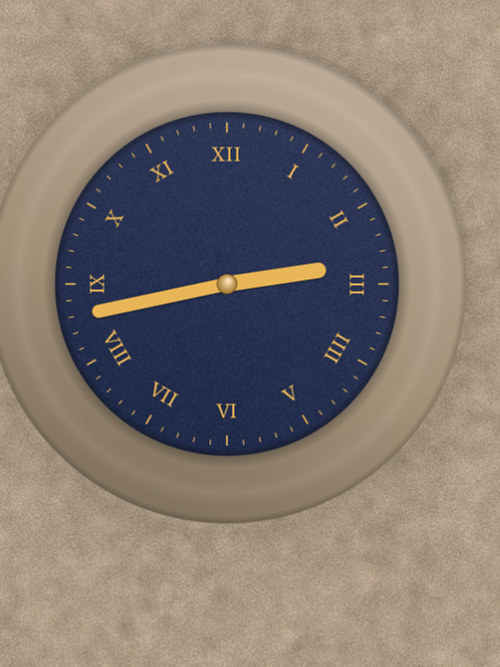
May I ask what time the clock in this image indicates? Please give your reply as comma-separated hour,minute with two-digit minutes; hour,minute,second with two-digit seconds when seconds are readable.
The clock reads 2,43
